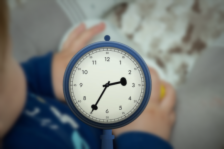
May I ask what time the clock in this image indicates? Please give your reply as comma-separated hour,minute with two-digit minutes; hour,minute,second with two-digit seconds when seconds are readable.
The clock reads 2,35
